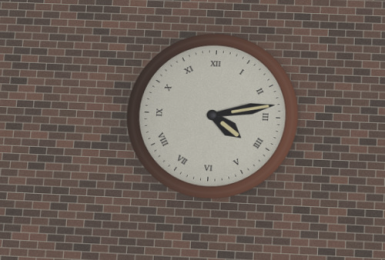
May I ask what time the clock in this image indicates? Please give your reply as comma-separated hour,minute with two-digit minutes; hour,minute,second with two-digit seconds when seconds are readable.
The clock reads 4,13
